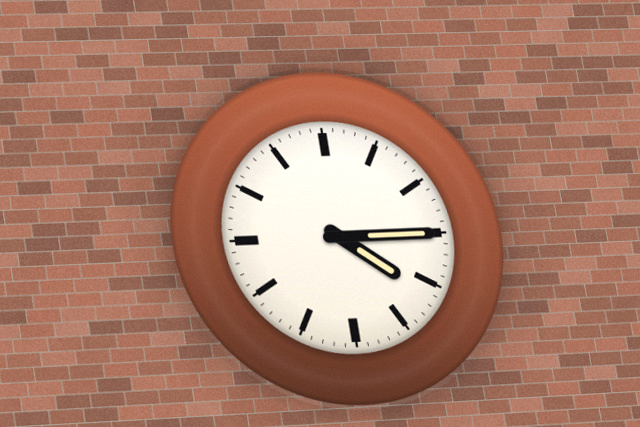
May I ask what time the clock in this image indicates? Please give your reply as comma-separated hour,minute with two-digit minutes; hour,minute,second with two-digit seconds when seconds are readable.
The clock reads 4,15
